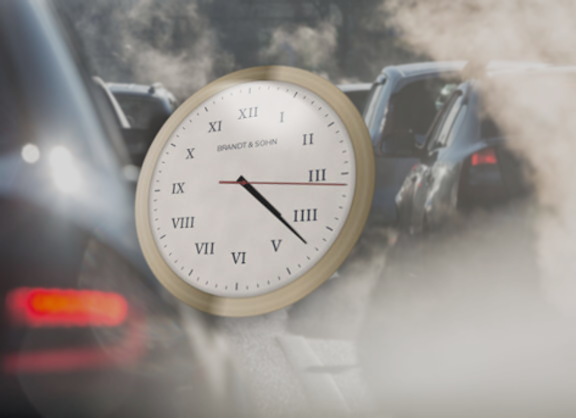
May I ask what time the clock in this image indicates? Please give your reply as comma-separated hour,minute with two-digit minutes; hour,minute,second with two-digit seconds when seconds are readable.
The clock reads 4,22,16
